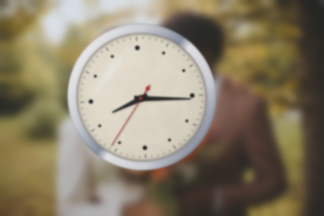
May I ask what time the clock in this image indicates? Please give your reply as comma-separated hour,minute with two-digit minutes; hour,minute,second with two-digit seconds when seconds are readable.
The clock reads 8,15,36
